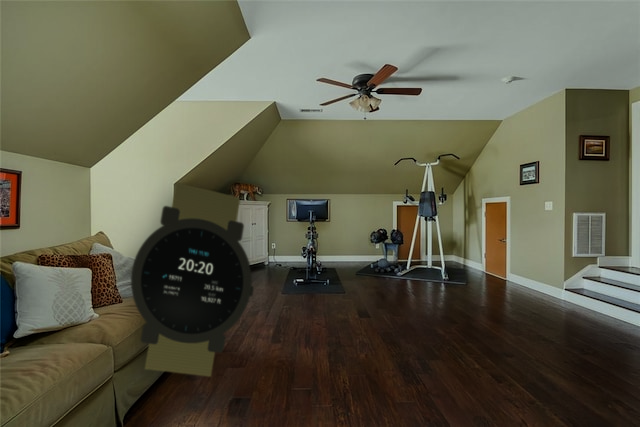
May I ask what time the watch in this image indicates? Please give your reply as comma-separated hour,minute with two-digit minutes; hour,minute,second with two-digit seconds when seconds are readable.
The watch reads 20,20
